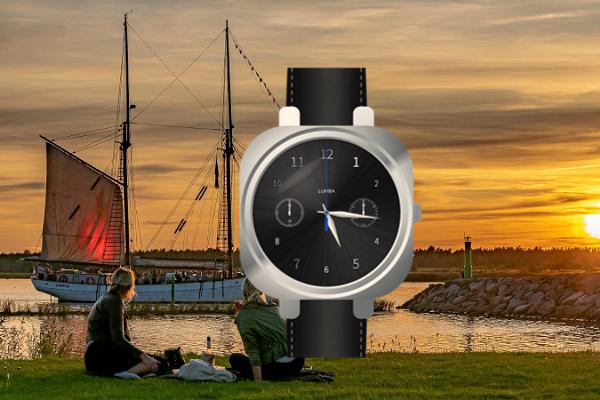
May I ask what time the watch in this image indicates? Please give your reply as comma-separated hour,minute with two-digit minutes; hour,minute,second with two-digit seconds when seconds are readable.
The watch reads 5,16
